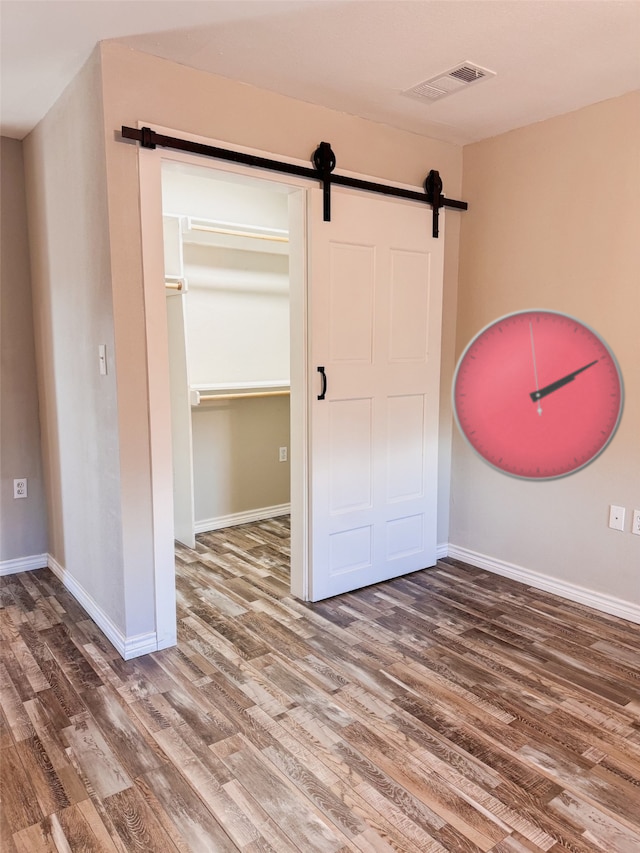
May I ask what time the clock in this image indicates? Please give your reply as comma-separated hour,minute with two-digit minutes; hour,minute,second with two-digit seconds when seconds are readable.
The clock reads 2,09,59
